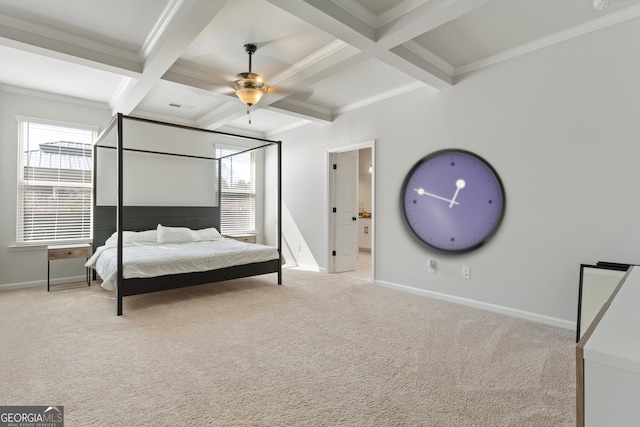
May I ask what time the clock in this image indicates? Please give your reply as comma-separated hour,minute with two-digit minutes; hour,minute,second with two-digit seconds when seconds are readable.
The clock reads 12,48
